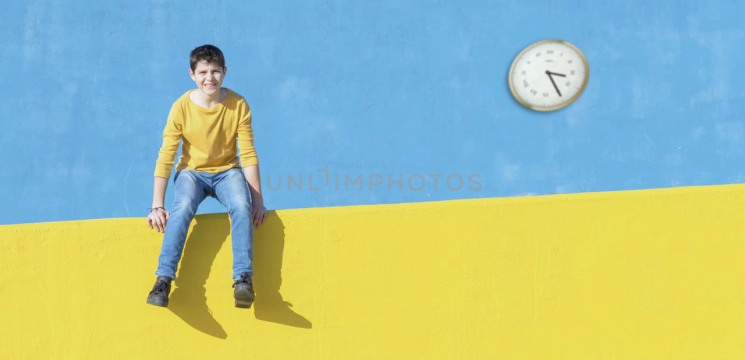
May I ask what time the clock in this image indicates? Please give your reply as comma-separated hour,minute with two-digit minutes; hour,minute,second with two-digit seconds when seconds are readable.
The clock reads 3,25
